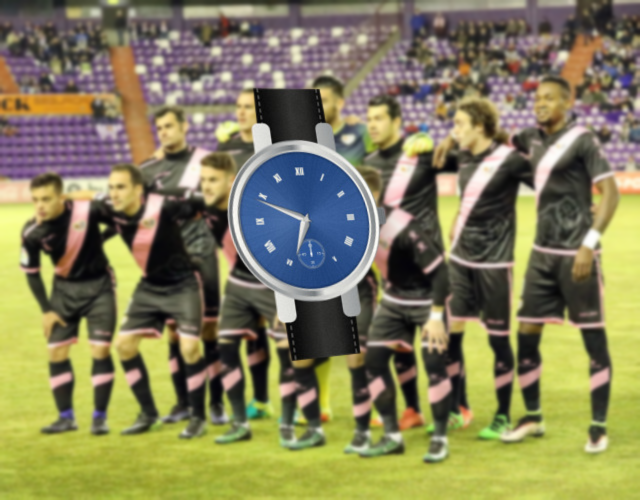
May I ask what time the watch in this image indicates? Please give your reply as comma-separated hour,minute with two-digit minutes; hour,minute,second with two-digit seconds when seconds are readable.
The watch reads 6,49
